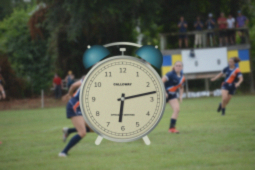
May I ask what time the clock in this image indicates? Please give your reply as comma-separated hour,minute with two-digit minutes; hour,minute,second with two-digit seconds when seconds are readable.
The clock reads 6,13
